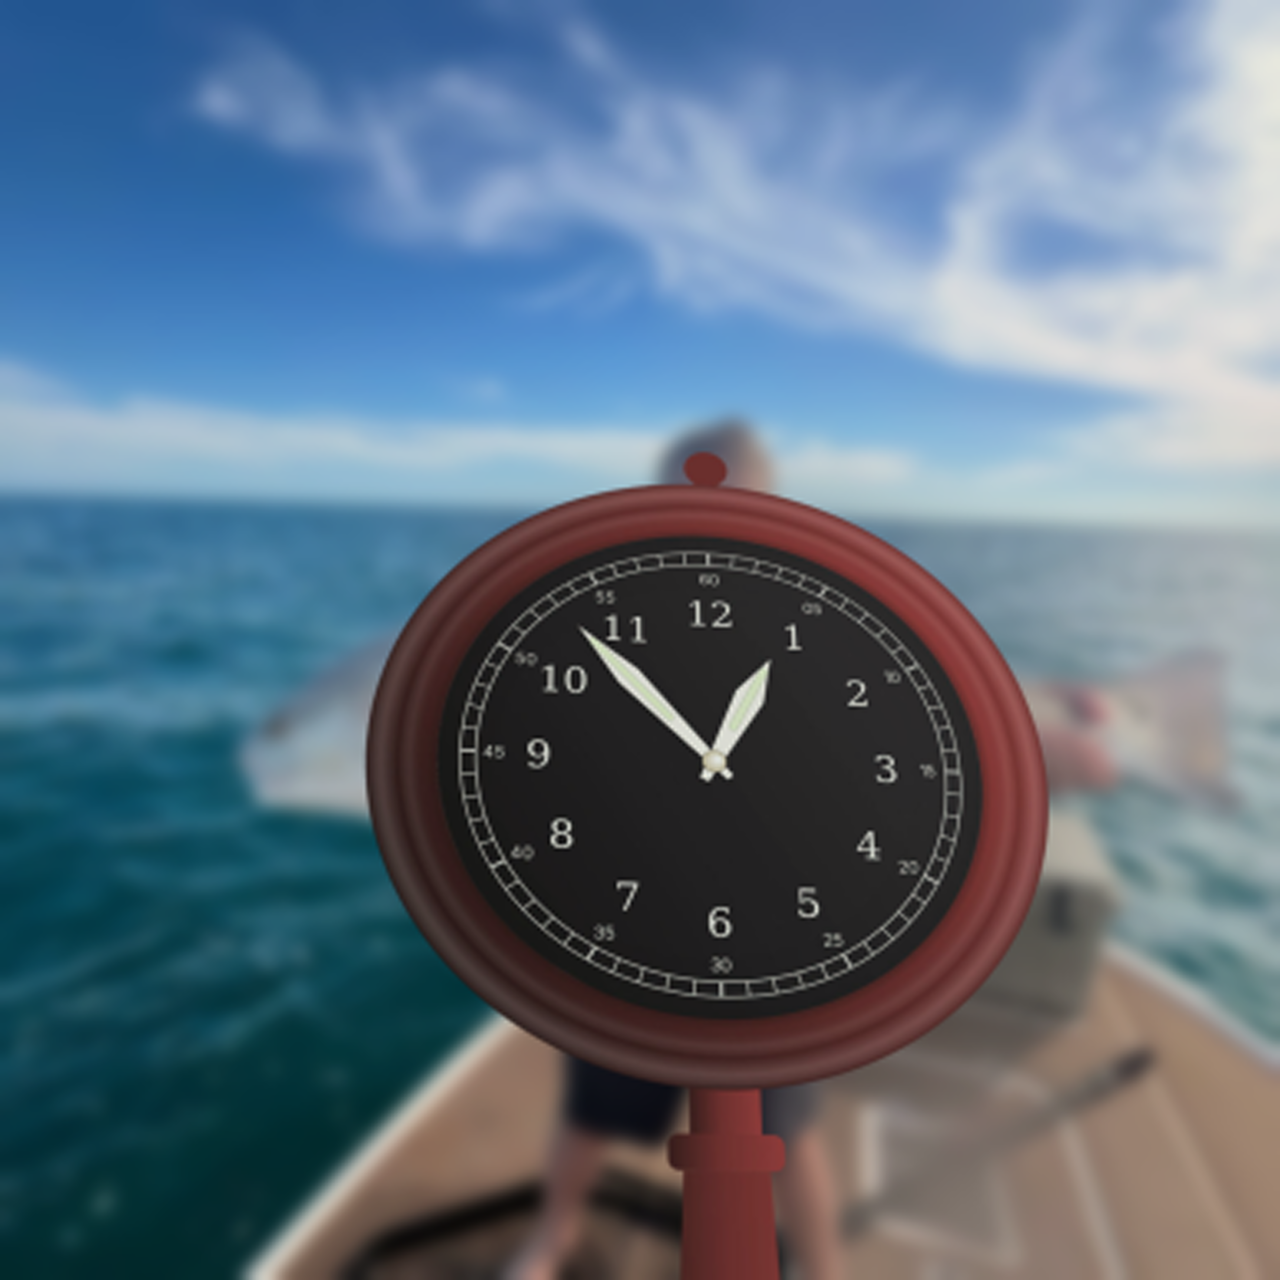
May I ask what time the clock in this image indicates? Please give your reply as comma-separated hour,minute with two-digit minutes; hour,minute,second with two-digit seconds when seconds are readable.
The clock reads 12,53
